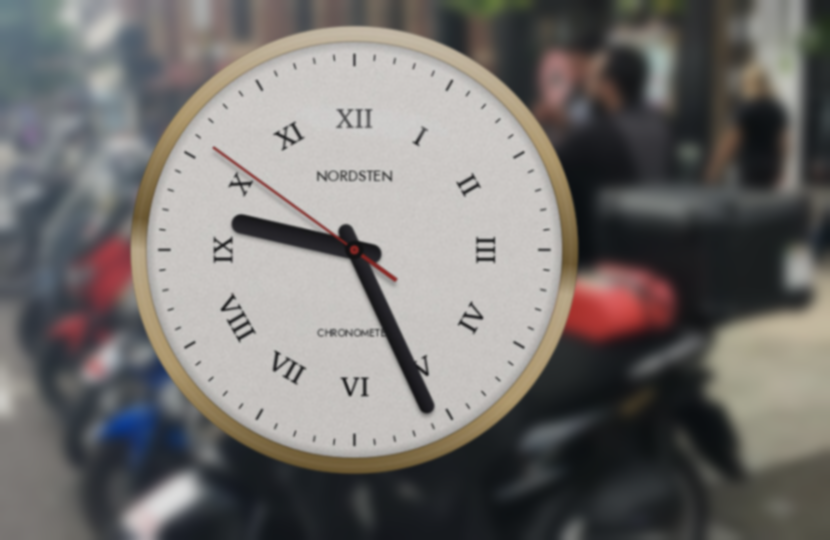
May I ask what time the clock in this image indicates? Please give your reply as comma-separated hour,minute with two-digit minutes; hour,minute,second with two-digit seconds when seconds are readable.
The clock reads 9,25,51
